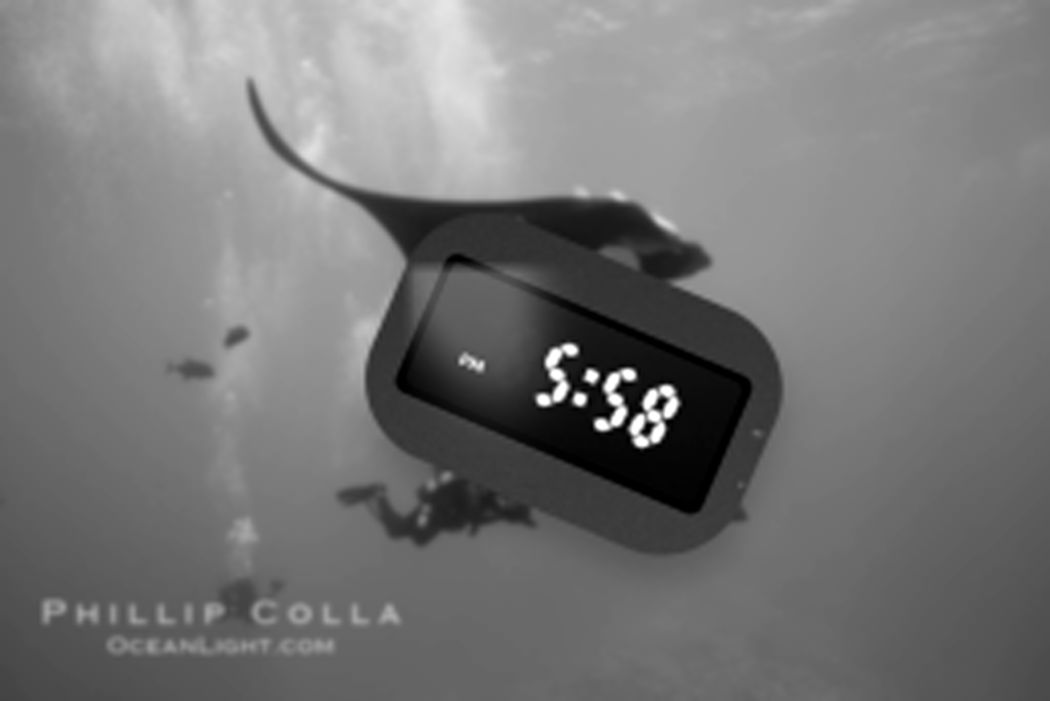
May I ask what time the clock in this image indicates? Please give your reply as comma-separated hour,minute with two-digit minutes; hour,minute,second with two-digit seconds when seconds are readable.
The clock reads 5,58
